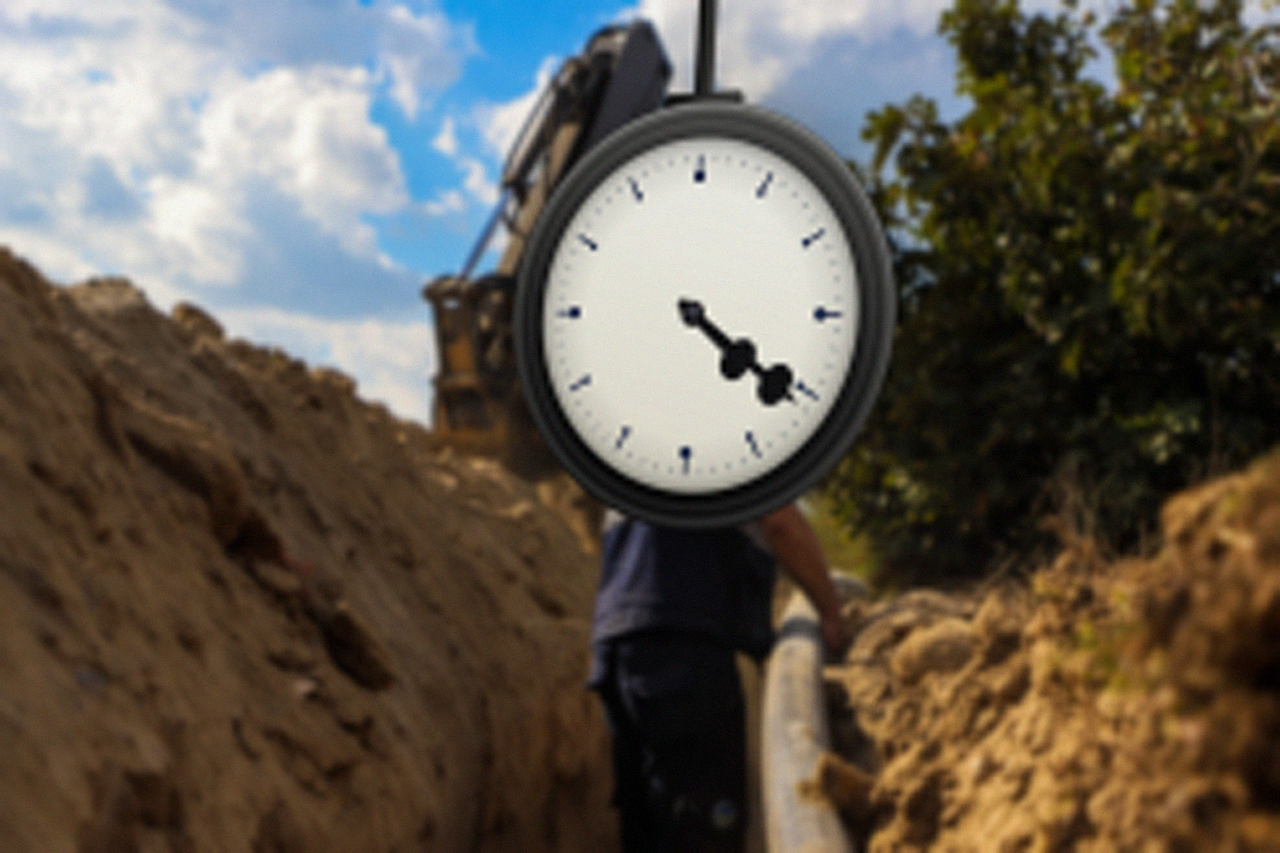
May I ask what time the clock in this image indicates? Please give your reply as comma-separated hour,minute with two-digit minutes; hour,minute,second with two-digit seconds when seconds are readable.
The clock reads 4,21
